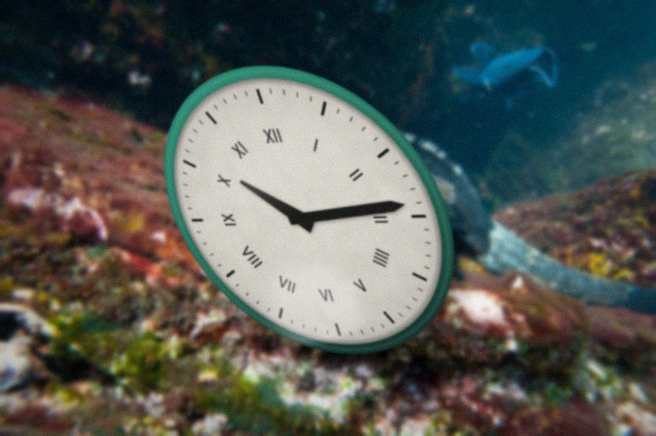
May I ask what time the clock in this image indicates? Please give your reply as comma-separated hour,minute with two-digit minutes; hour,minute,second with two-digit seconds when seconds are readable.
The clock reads 10,14
